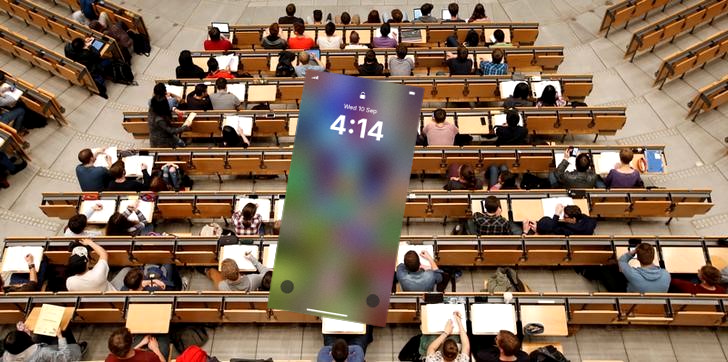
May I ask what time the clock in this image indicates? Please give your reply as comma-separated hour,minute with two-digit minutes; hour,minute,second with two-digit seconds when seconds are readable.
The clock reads 4,14
